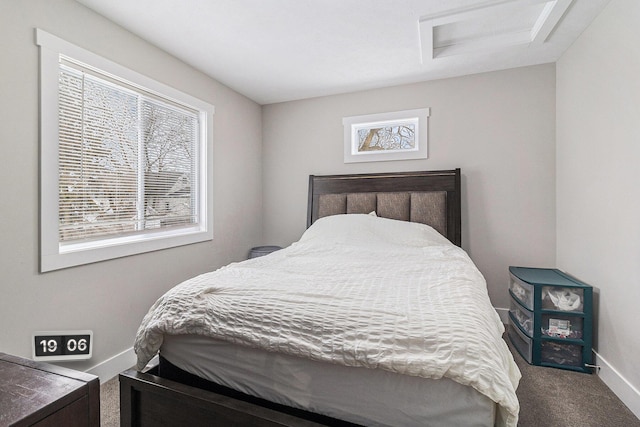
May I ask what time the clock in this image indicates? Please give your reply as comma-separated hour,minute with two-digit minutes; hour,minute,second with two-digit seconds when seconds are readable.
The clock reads 19,06
